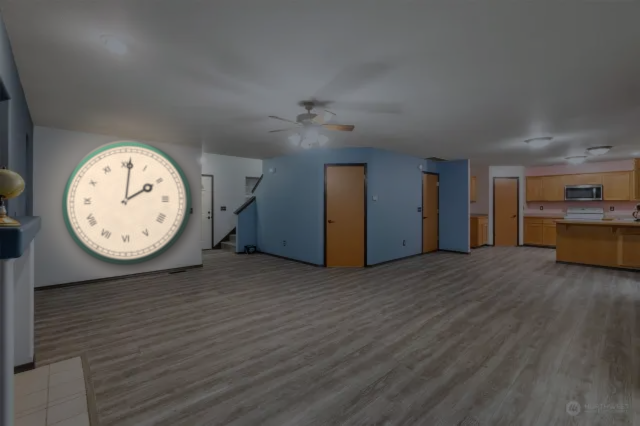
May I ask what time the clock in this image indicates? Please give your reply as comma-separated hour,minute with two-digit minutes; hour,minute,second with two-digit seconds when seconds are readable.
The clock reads 2,01
